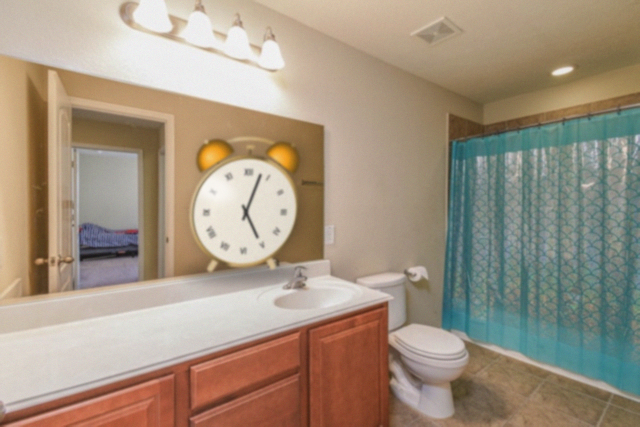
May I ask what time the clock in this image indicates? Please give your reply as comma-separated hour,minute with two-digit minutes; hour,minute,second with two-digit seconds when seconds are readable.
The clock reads 5,03
